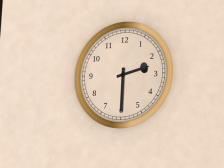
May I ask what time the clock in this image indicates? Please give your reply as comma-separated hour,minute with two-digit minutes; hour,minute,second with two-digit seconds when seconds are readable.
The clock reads 2,30
